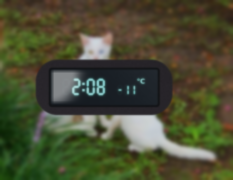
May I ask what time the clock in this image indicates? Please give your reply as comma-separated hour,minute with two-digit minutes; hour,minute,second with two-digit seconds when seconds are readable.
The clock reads 2,08
